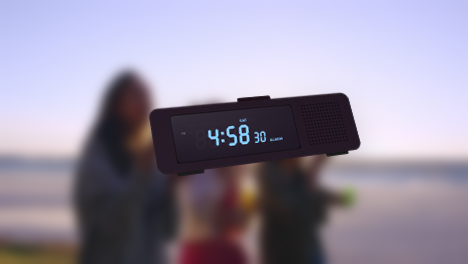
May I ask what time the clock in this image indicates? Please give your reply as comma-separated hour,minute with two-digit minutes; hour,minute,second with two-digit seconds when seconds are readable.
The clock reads 4,58,30
